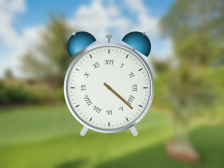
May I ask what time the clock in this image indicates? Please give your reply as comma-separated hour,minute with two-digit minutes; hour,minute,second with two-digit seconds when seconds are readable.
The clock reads 4,22
